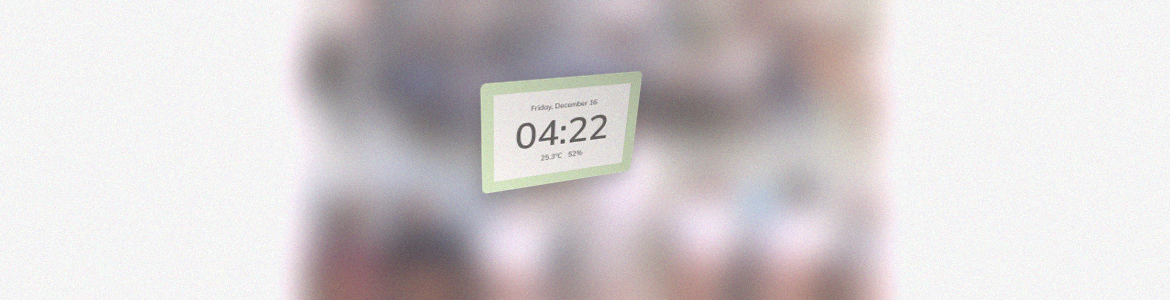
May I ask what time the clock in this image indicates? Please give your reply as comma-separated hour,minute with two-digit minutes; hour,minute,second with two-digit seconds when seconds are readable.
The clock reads 4,22
